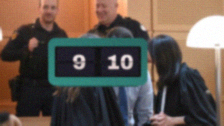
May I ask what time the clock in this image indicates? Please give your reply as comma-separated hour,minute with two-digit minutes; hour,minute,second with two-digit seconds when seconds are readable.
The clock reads 9,10
